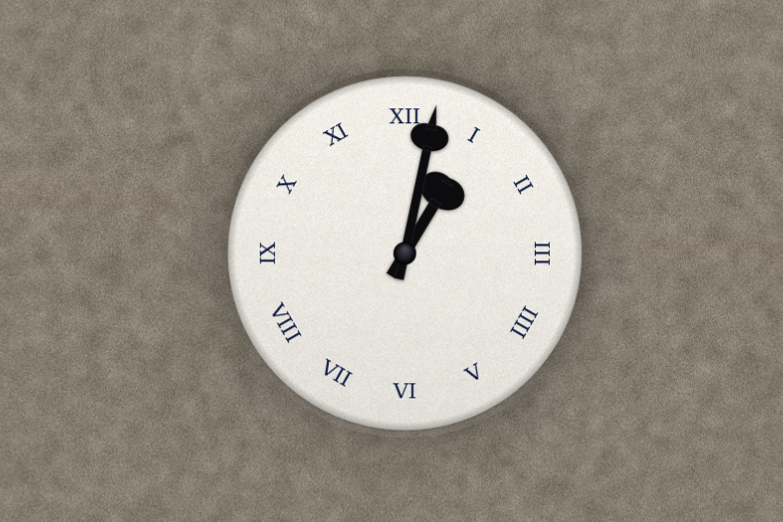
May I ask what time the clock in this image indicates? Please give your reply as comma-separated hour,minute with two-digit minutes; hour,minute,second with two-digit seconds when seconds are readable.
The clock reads 1,02
